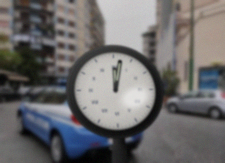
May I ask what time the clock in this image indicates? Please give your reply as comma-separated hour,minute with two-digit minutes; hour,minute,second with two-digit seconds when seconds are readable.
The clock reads 12,02
